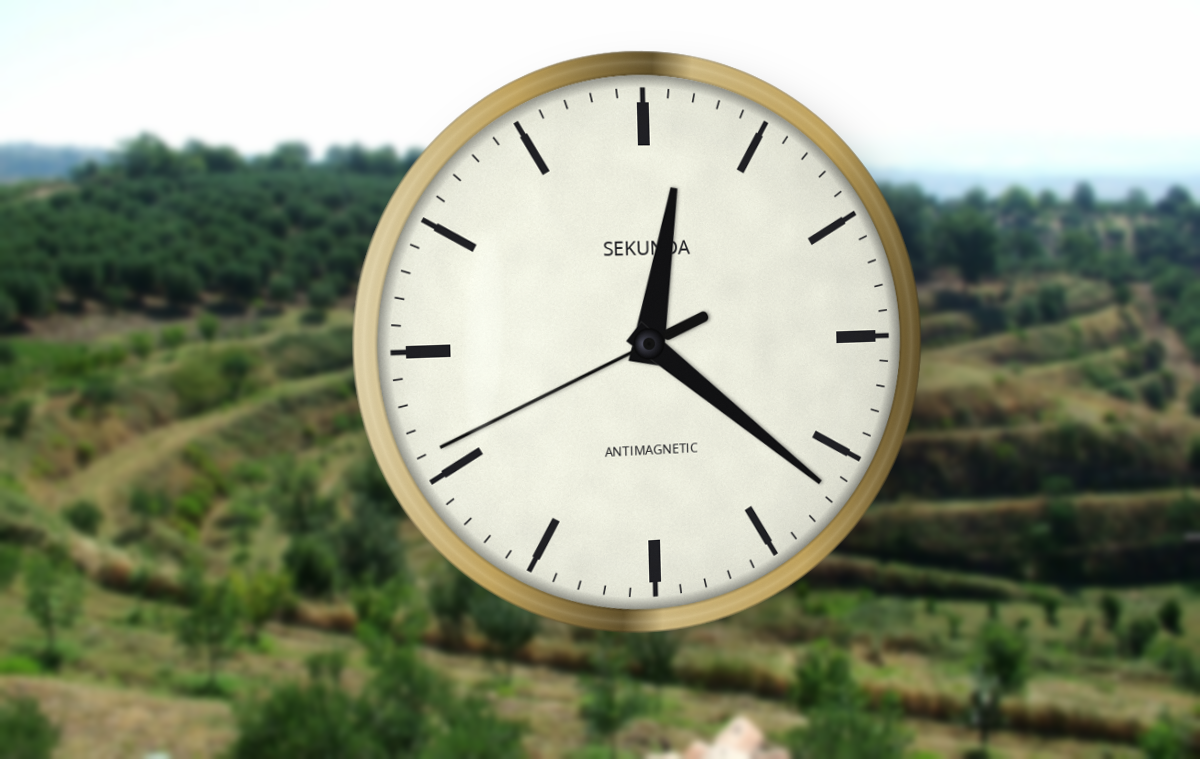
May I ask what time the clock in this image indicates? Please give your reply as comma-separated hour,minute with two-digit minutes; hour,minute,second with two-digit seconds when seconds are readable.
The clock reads 12,21,41
